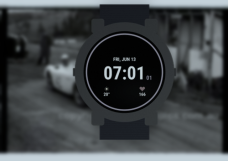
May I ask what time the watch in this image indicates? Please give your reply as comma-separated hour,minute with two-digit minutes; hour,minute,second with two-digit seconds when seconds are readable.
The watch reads 7,01
